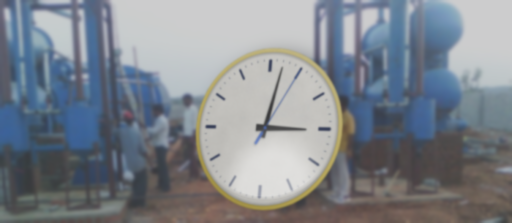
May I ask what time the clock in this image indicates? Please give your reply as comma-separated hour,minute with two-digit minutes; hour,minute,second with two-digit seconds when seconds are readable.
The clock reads 3,02,05
